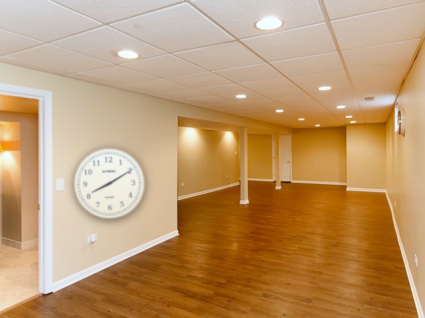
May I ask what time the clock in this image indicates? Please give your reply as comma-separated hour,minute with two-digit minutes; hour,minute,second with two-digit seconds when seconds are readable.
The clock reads 8,10
